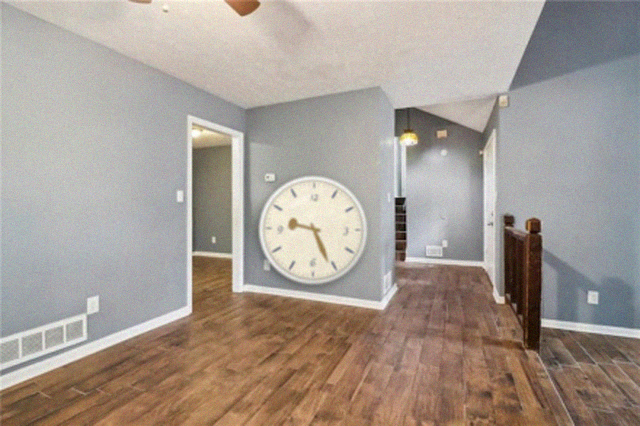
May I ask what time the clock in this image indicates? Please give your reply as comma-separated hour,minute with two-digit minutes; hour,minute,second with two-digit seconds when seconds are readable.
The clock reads 9,26
